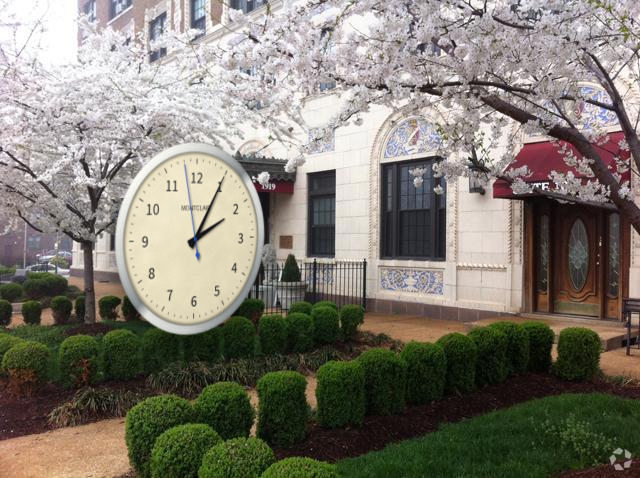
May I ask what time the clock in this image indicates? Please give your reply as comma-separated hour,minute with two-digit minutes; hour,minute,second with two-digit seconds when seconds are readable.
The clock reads 2,04,58
